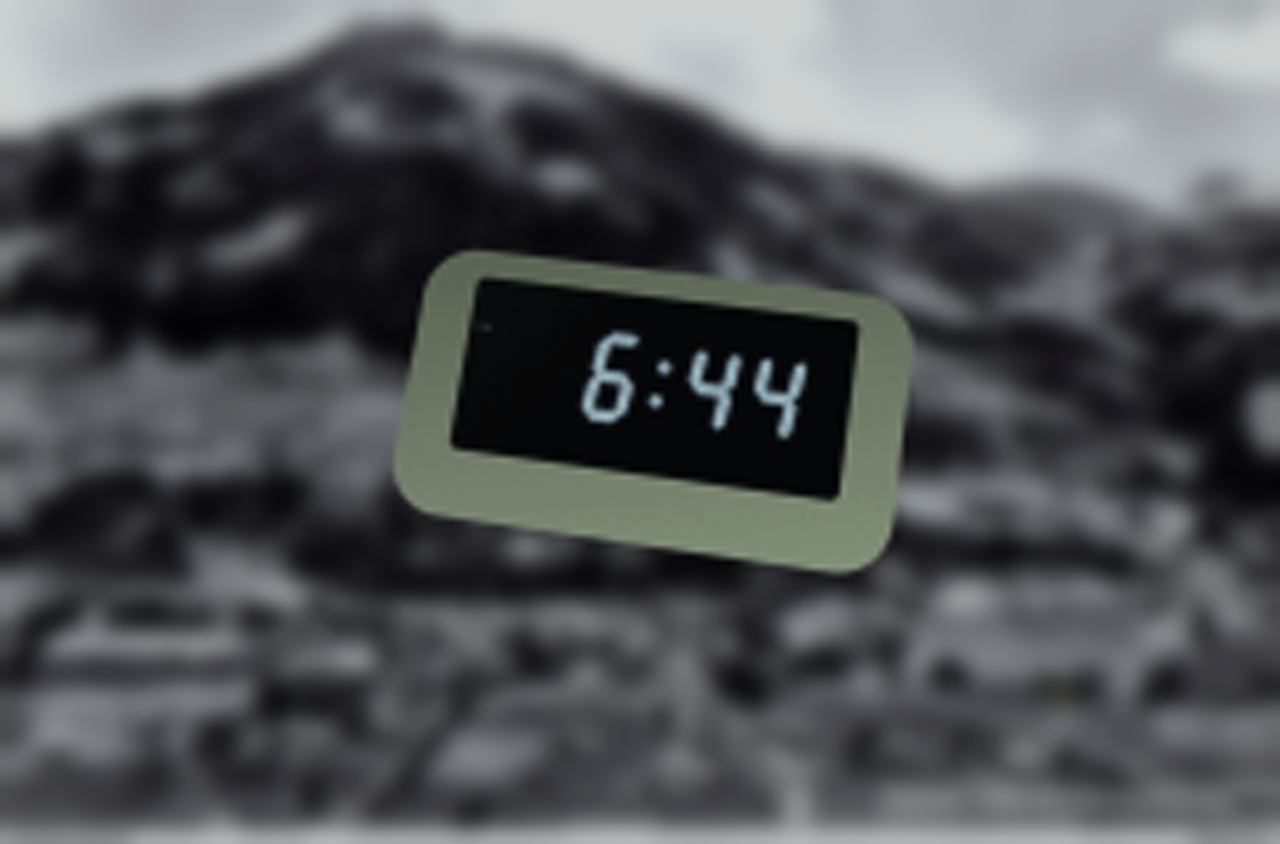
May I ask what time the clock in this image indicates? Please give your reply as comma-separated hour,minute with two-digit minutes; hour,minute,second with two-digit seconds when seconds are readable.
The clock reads 6,44
